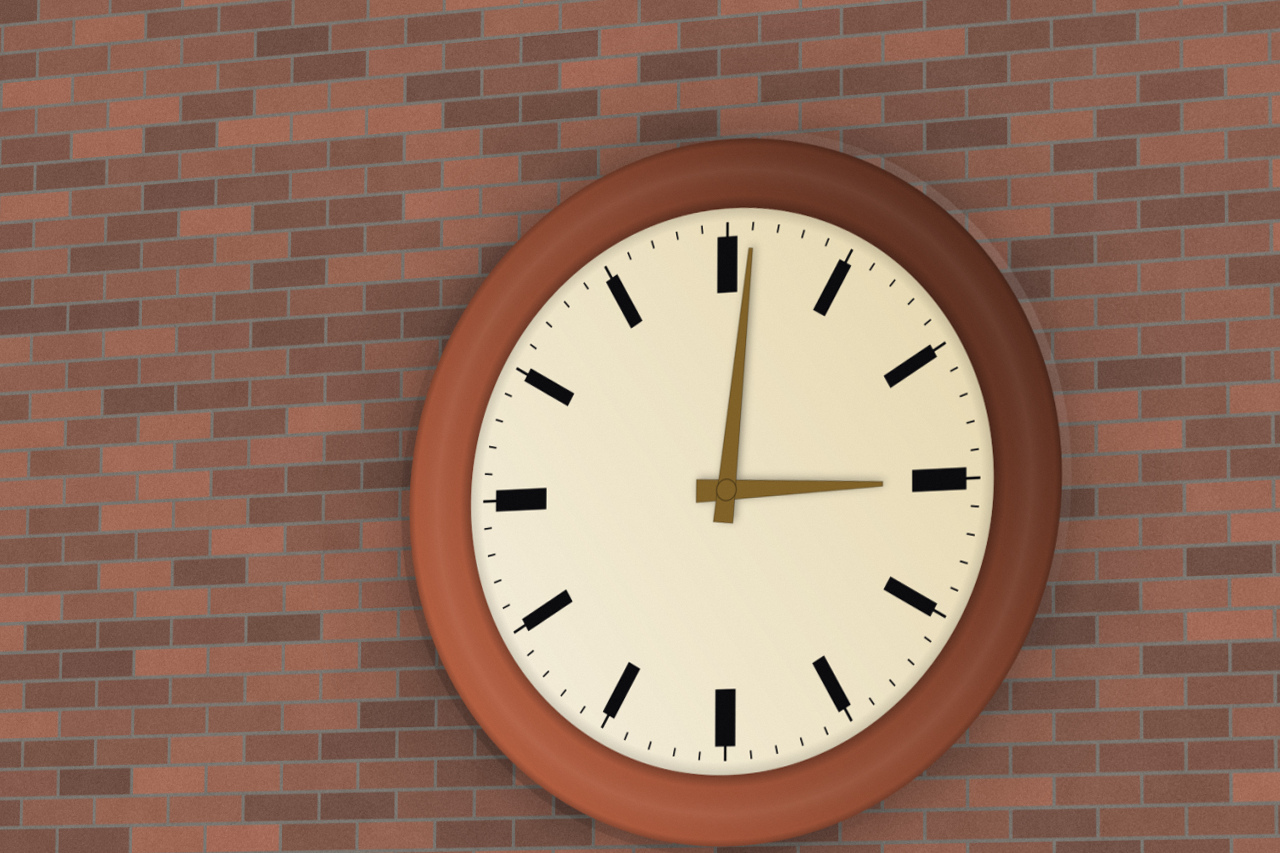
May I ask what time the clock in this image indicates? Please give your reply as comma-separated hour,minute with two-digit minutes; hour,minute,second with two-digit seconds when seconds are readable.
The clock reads 3,01
